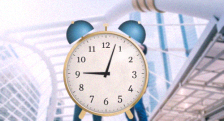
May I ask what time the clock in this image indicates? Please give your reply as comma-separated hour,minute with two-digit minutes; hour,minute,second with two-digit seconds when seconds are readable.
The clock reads 9,03
